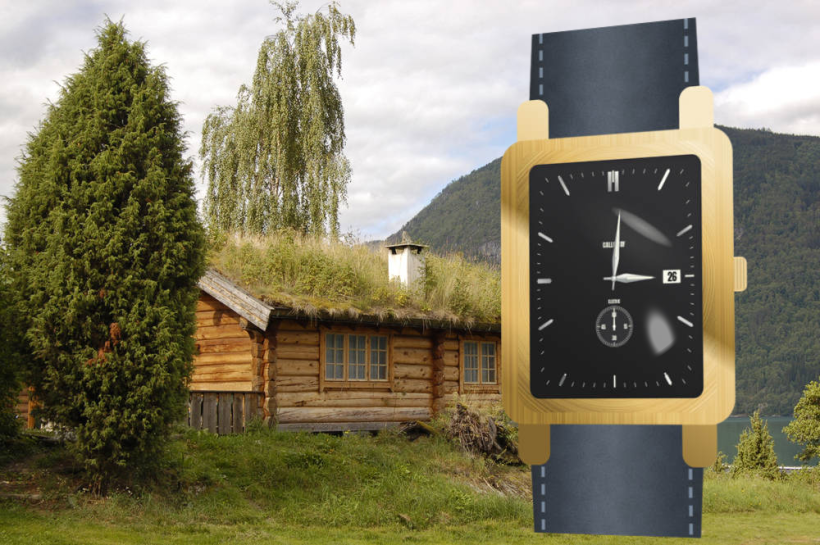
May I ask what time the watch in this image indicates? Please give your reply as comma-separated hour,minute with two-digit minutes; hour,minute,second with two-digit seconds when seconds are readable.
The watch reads 3,01
